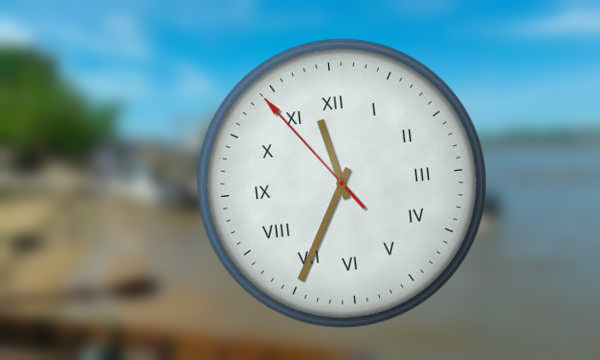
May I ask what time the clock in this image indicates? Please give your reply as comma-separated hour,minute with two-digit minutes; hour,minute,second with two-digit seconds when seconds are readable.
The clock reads 11,34,54
